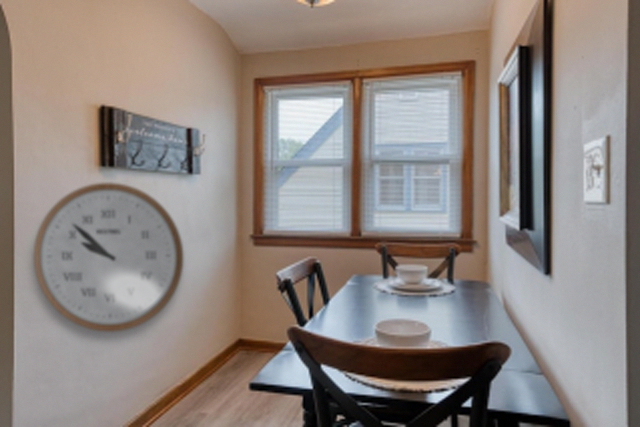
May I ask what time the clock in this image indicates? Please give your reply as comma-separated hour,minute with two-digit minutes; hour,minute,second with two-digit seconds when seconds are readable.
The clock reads 9,52
